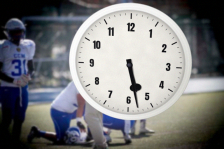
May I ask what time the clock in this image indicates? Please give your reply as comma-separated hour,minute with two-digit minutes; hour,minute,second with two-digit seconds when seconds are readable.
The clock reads 5,28
